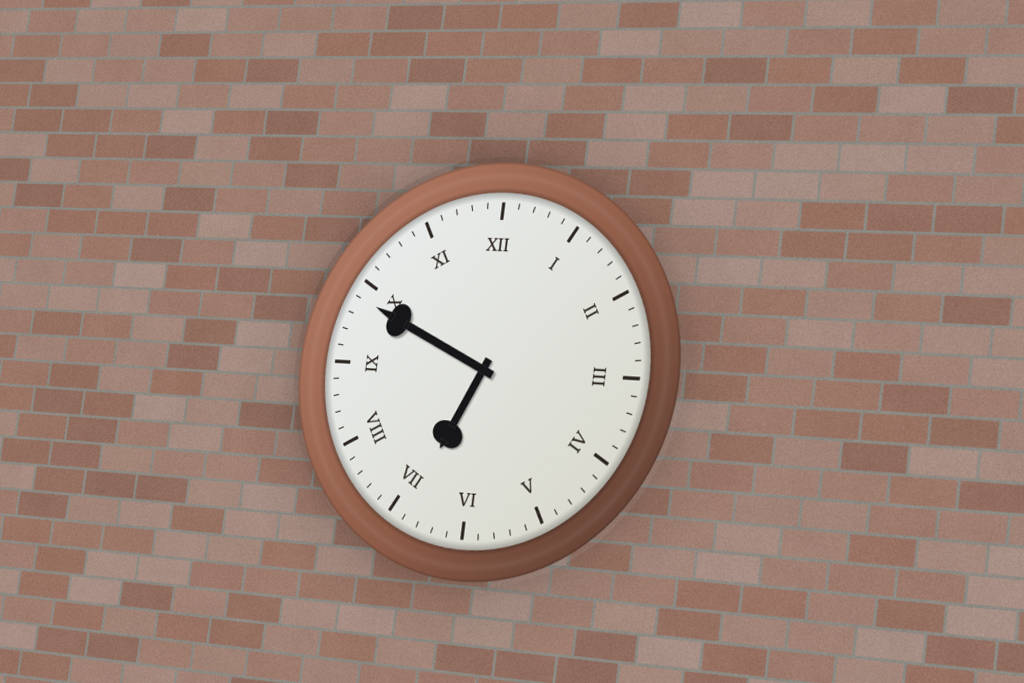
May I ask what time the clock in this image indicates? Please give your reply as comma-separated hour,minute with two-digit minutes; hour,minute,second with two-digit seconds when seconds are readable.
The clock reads 6,49
